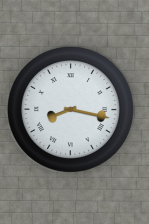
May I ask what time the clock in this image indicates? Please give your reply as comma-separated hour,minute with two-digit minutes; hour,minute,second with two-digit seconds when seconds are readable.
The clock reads 8,17
